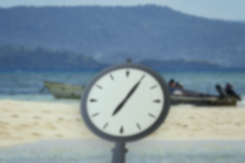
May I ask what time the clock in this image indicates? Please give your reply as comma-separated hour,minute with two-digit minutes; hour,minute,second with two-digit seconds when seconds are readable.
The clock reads 7,05
